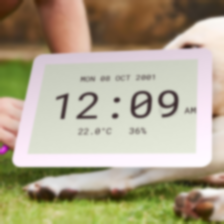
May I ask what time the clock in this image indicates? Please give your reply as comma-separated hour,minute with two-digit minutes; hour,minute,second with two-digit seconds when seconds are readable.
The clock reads 12,09
